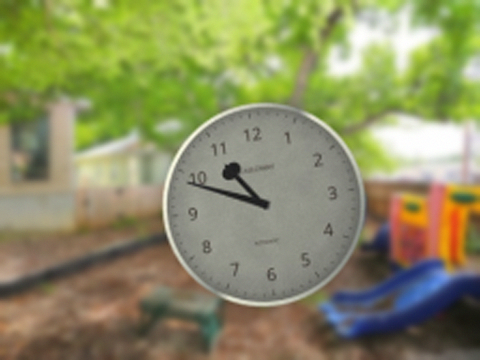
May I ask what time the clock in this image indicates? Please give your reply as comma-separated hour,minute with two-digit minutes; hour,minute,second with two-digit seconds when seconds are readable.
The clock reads 10,49
